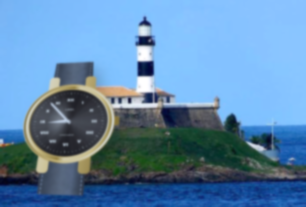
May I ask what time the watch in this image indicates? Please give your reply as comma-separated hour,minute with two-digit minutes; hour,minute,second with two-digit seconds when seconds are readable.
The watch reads 8,53
